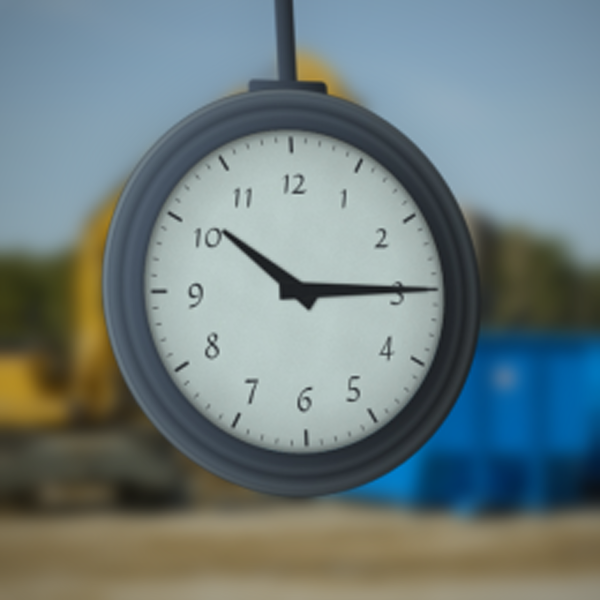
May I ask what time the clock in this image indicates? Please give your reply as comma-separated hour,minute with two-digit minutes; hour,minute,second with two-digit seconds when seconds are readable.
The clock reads 10,15
